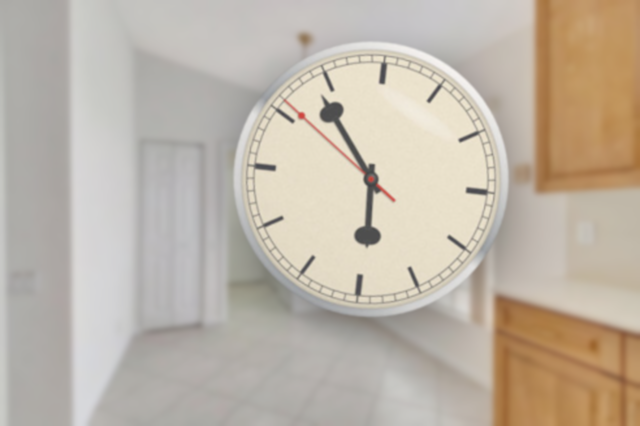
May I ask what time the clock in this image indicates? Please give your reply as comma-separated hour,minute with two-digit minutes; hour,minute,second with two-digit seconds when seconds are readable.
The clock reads 5,53,51
